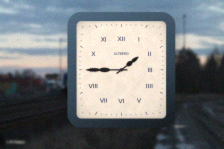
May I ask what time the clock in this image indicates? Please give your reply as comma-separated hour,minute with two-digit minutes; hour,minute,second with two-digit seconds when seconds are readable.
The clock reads 1,45
